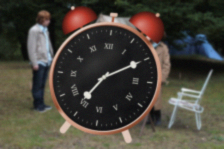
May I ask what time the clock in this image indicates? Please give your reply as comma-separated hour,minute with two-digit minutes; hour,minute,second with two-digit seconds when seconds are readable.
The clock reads 7,10
